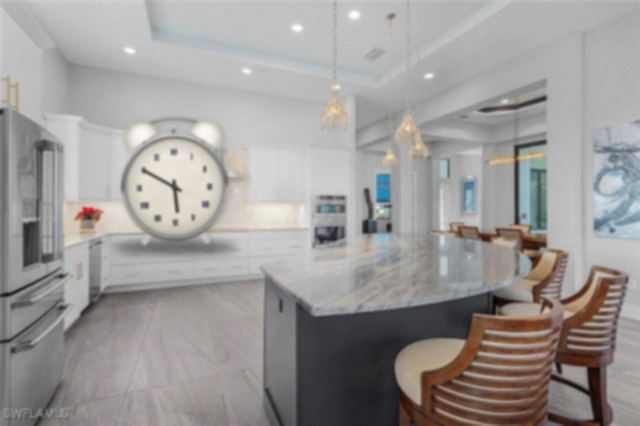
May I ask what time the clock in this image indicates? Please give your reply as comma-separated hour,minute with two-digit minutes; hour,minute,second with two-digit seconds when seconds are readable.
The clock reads 5,50
